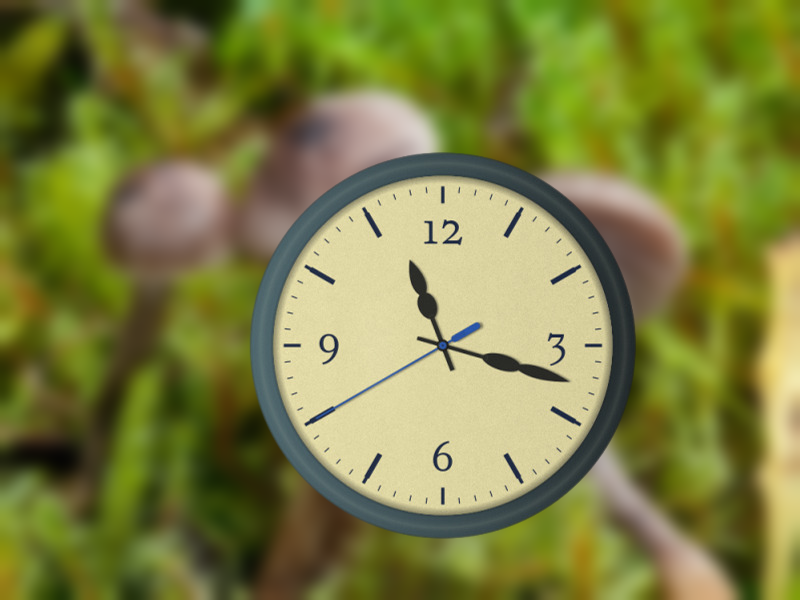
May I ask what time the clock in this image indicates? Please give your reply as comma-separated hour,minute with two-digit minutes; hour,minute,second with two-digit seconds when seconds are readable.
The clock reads 11,17,40
